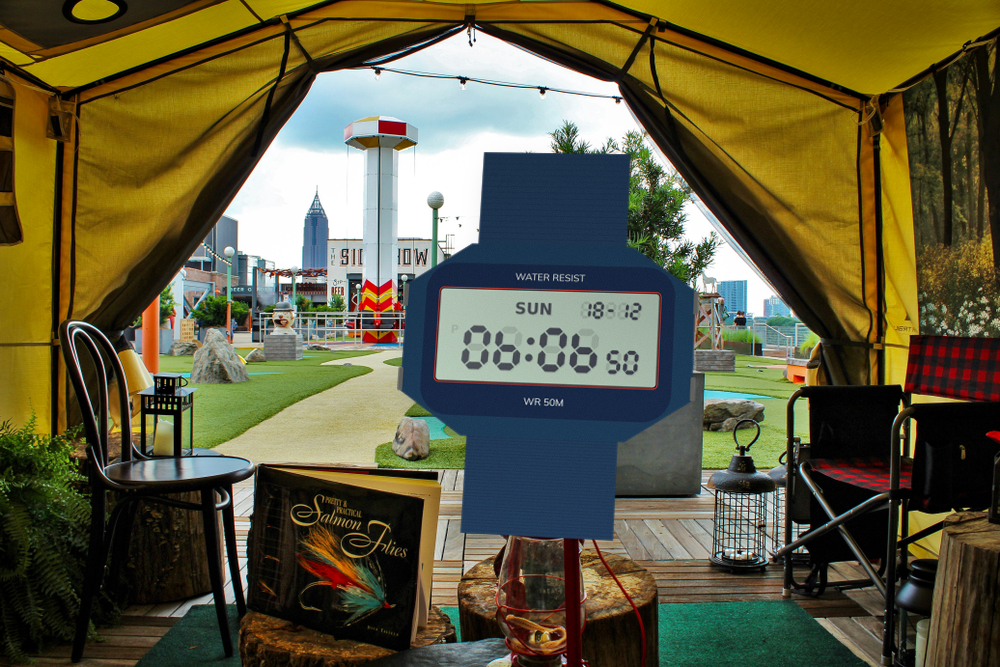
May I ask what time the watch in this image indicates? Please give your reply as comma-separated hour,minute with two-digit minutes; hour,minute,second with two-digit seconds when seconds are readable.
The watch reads 6,06,50
